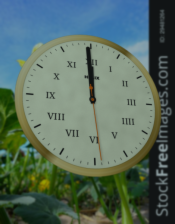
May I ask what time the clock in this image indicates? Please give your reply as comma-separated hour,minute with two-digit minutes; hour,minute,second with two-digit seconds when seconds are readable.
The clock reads 11,59,29
